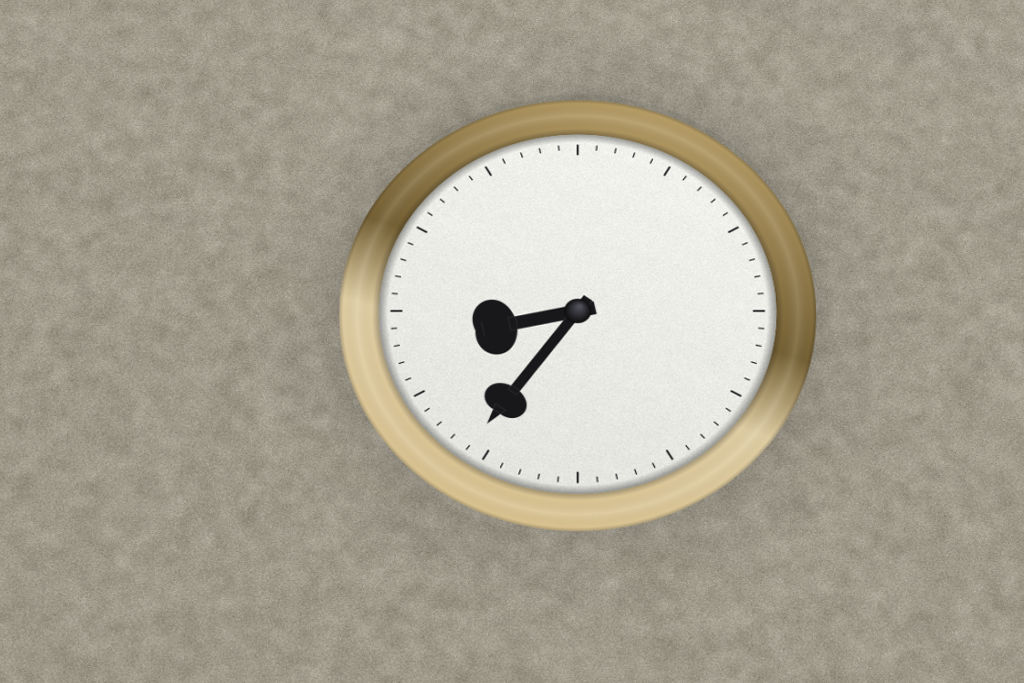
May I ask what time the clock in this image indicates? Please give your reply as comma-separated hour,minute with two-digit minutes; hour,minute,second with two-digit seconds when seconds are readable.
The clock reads 8,36
